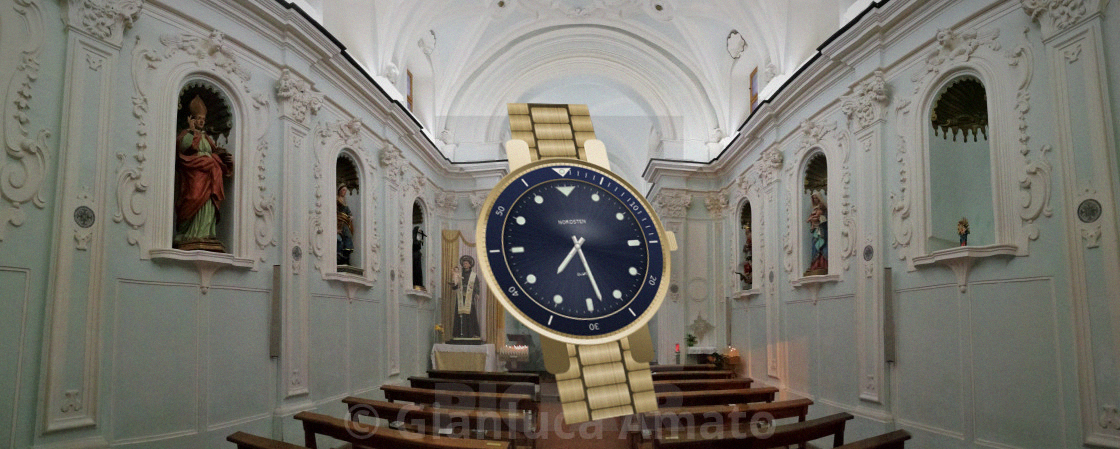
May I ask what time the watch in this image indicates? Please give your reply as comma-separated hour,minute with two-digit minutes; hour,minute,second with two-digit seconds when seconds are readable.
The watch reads 7,28
